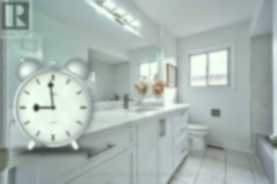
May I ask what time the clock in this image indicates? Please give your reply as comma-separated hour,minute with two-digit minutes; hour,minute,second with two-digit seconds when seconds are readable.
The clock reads 8,59
